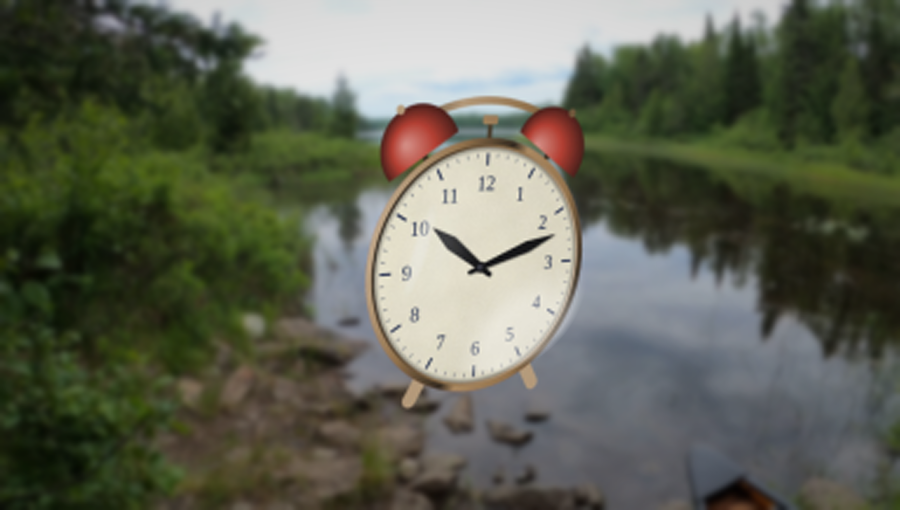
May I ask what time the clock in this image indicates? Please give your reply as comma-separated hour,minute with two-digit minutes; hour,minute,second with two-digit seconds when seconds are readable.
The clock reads 10,12
